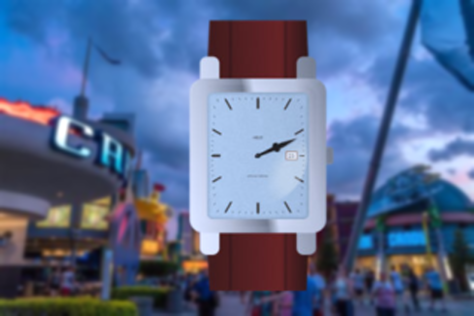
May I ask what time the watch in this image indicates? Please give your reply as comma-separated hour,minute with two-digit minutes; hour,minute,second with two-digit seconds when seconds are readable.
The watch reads 2,11
